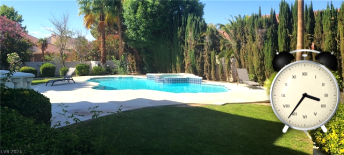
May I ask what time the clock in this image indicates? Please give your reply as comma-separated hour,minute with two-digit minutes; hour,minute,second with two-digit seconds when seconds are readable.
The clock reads 3,36
